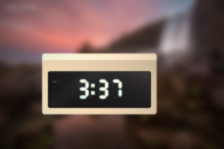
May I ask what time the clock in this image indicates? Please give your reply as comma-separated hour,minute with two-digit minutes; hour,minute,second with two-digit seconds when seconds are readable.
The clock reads 3,37
